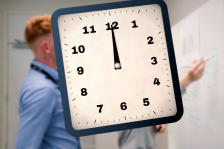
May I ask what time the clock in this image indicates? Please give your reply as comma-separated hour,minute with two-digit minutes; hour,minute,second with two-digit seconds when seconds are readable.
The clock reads 12,00
